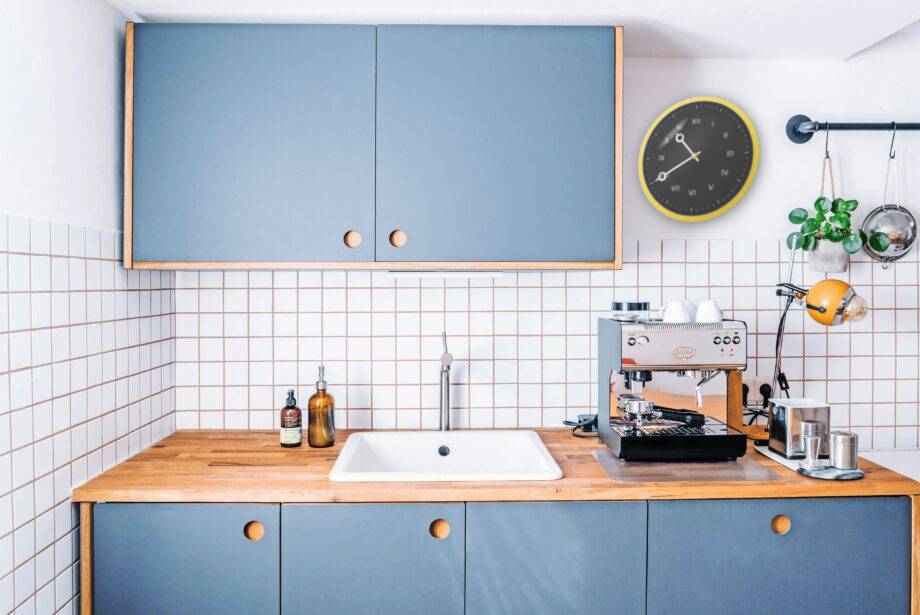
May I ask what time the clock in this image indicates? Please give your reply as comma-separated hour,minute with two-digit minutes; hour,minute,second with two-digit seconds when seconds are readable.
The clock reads 10,40
